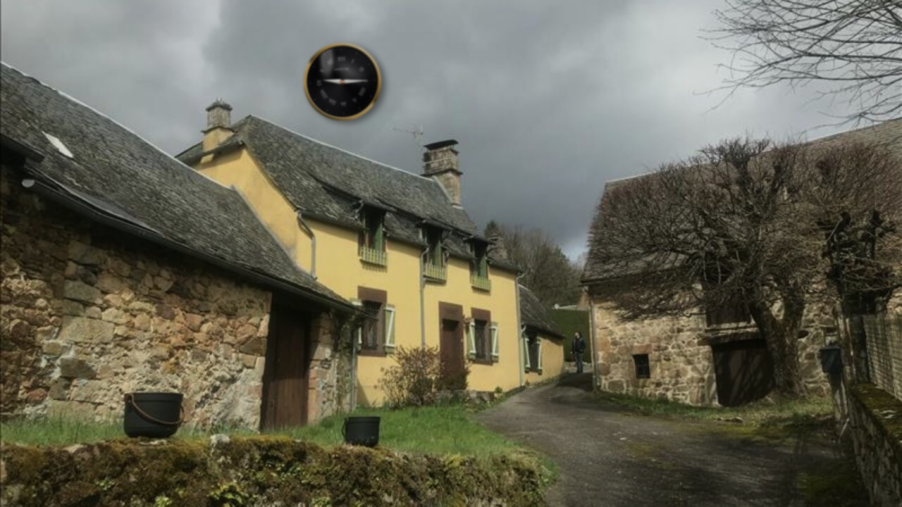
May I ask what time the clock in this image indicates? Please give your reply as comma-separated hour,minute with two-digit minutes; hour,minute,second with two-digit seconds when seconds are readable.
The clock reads 9,15
